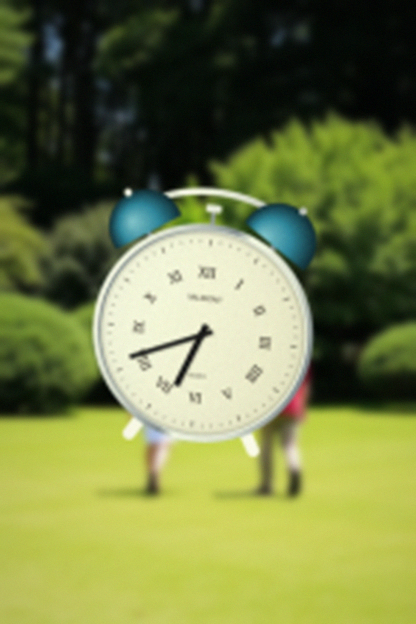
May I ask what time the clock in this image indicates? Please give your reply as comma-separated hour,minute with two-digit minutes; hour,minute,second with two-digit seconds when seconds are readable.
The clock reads 6,41
